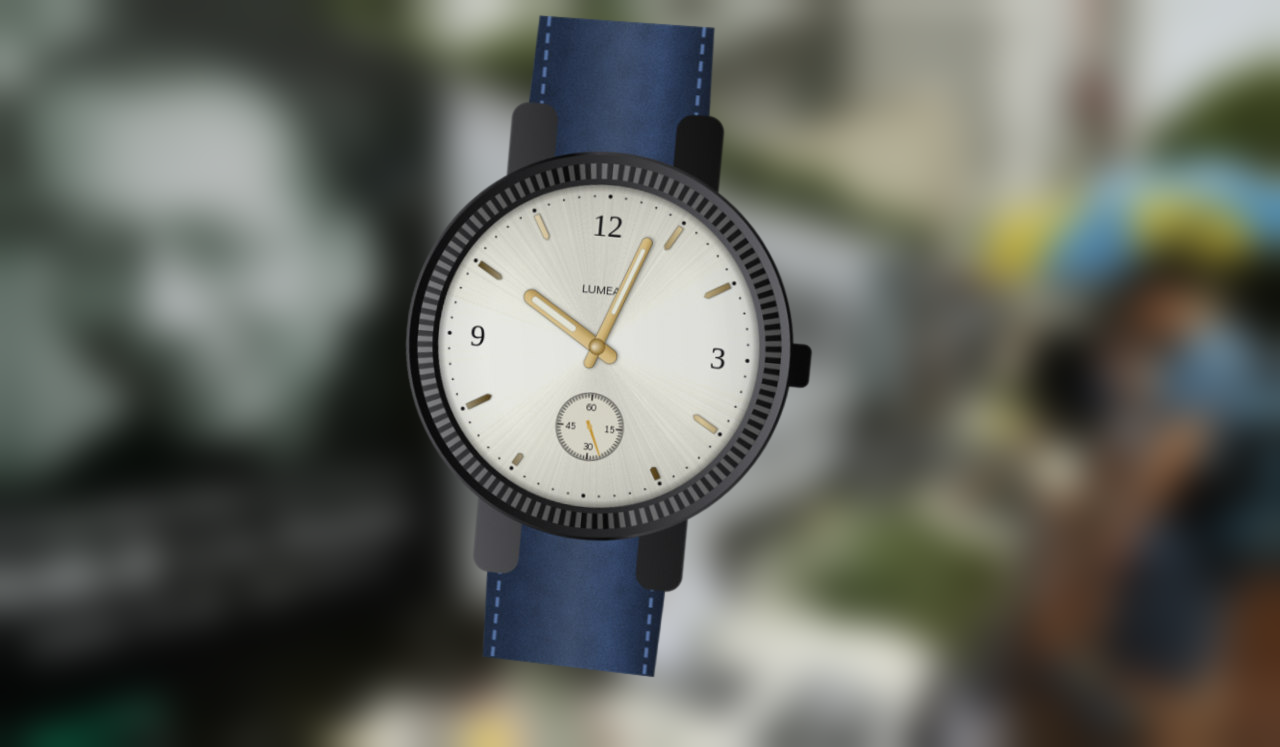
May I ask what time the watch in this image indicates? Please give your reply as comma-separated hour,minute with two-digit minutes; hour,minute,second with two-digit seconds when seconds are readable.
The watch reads 10,03,26
